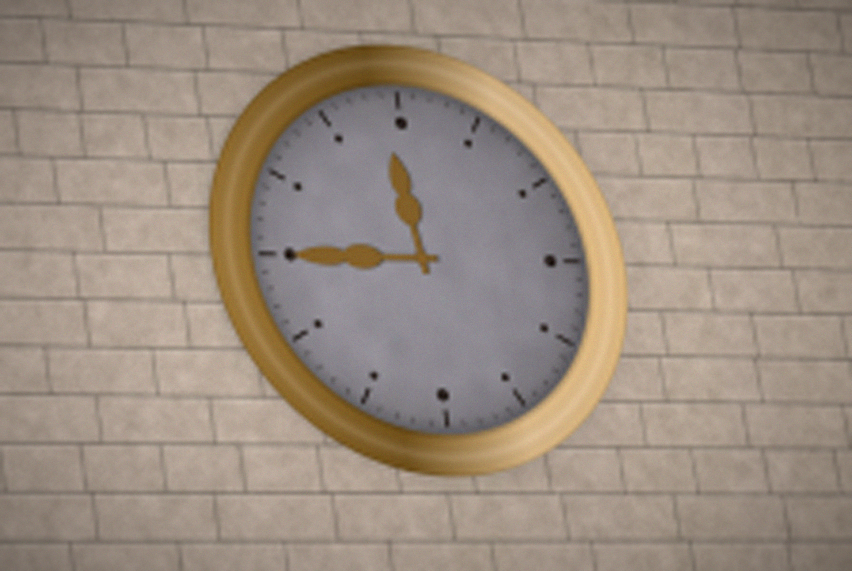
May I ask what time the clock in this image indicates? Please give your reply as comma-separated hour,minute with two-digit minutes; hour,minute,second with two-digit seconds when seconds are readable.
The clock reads 11,45
